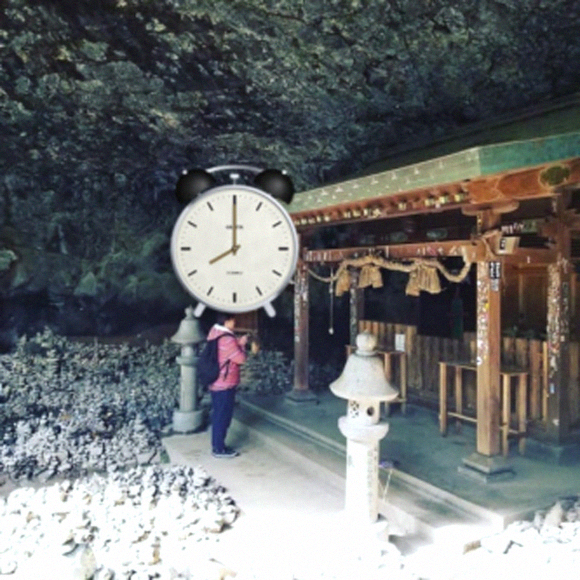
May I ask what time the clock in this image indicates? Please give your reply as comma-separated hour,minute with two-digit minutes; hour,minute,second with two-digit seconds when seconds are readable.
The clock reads 8,00
